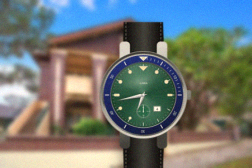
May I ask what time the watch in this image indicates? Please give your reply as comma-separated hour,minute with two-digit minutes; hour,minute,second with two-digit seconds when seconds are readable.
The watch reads 6,43
